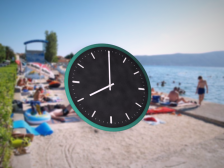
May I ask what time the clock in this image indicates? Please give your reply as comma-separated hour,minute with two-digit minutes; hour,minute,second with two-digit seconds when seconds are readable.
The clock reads 8,00
